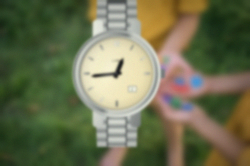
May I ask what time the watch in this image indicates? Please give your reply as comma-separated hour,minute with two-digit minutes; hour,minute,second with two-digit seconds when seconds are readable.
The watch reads 12,44
